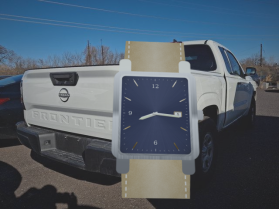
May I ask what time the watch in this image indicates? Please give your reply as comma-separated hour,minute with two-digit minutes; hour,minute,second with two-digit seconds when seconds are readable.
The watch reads 8,16
